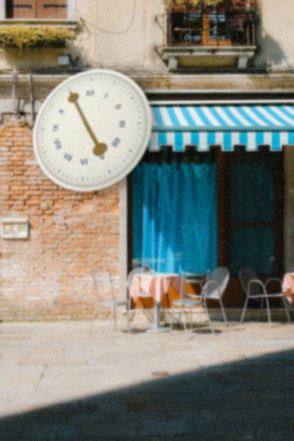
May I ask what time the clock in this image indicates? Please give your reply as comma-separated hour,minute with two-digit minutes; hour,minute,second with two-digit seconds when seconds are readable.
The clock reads 4,55
